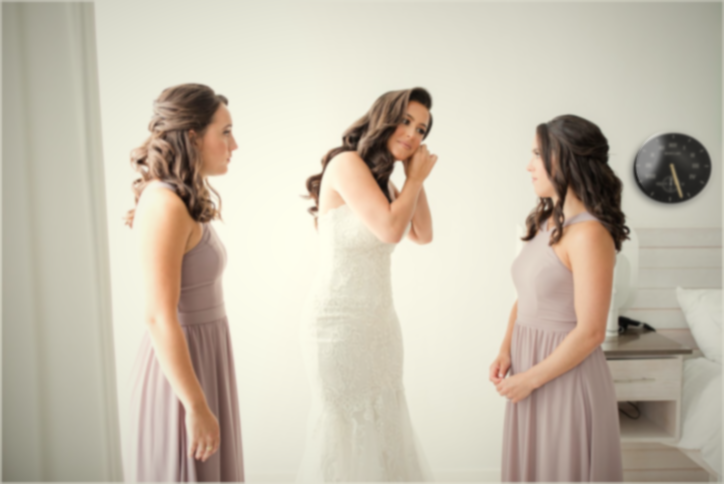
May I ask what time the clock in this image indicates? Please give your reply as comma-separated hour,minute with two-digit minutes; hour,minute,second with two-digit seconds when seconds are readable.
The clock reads 5,27
